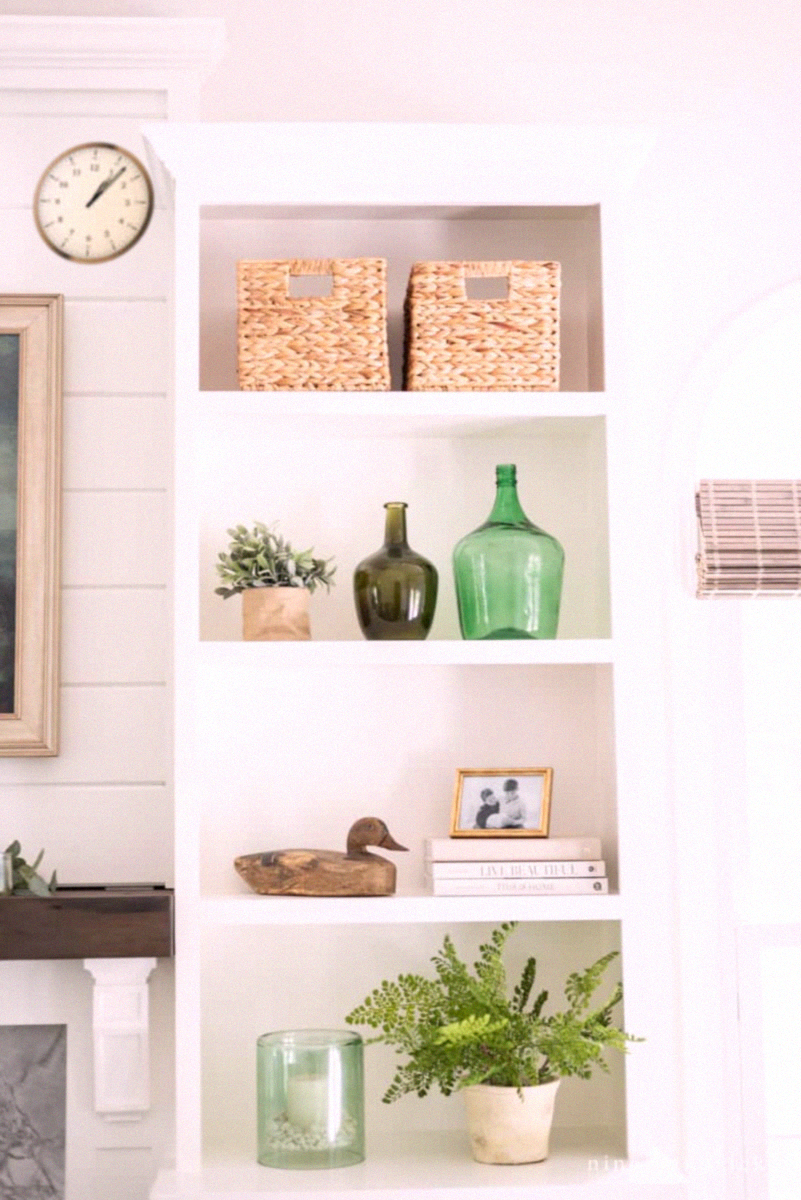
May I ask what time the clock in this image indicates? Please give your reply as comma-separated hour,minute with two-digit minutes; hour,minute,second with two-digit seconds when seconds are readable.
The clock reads 1,07
